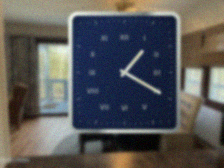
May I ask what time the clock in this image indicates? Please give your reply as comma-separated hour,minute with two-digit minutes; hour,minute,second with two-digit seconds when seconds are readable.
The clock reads 1,20
